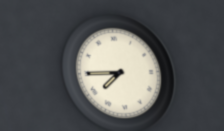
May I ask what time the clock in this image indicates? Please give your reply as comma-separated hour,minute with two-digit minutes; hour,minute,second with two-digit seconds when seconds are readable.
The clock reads 7,45
